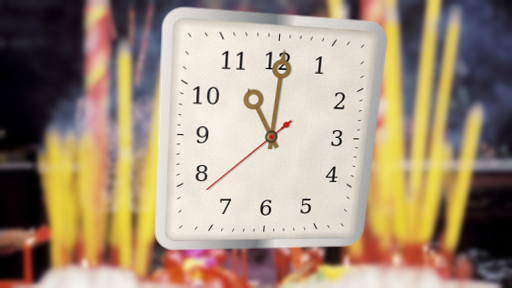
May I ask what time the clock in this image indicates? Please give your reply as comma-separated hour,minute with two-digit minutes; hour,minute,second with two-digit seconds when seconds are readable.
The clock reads 11,00,38
